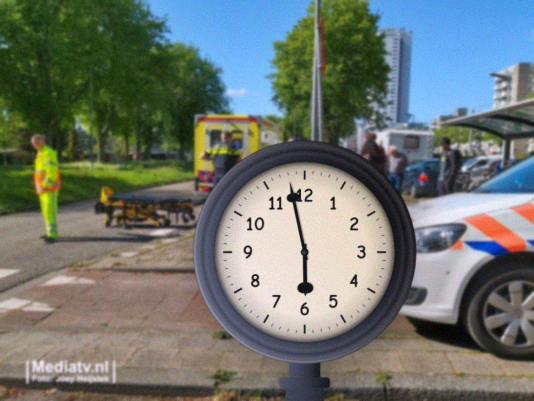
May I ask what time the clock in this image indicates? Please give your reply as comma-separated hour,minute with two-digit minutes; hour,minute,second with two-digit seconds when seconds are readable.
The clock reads 5,58
